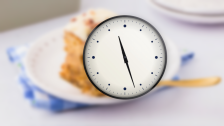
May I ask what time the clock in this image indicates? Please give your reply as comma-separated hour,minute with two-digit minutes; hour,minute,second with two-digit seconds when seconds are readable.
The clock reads 11,27
